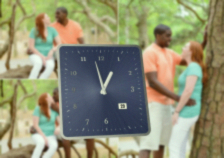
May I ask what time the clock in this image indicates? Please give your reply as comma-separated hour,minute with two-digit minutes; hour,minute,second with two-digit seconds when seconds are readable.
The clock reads 12,58
